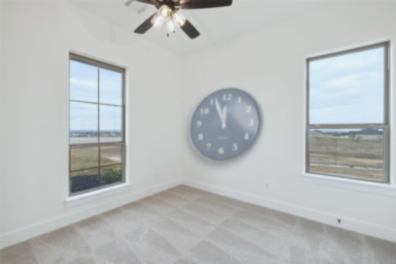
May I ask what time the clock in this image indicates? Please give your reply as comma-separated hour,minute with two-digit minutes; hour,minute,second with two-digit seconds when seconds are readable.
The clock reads 11,56
